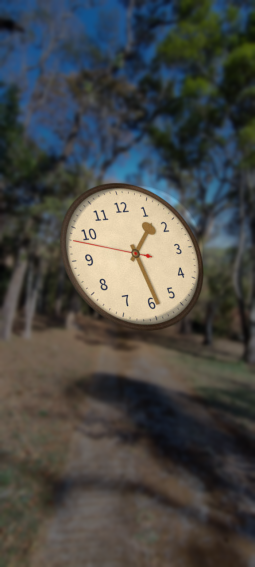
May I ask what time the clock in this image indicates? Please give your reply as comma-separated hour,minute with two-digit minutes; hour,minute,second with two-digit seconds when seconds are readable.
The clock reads 1,28,48
